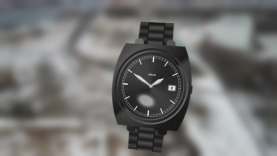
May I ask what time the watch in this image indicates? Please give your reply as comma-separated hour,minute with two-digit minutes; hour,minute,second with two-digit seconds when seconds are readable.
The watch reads 1,50
